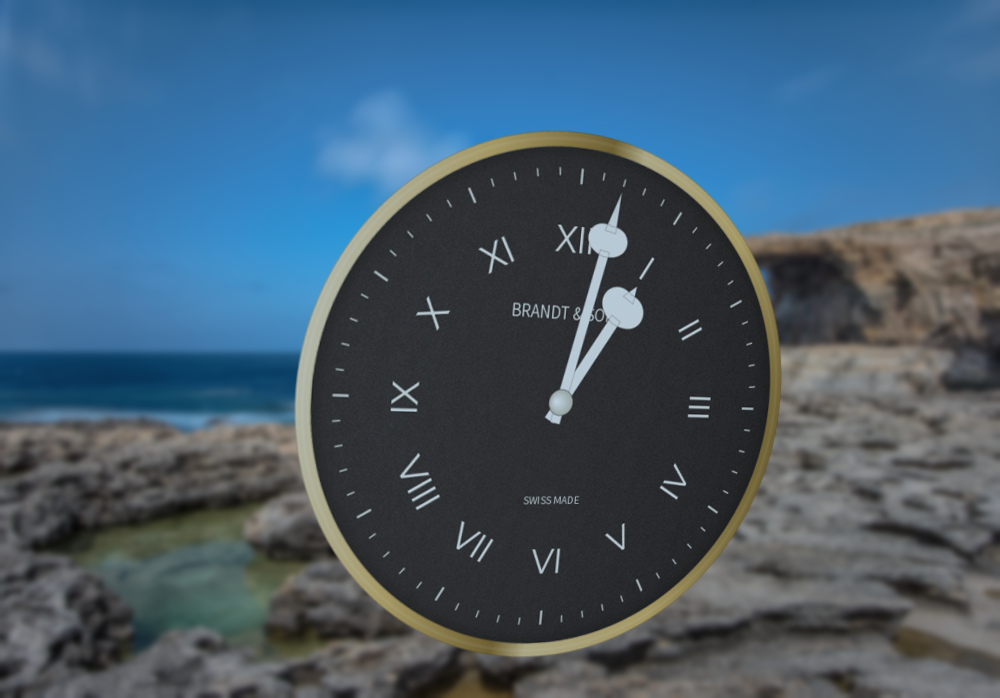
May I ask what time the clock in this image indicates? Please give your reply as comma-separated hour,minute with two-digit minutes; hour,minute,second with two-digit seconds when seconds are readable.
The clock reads 1,02
